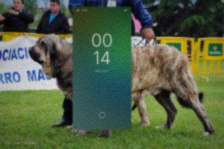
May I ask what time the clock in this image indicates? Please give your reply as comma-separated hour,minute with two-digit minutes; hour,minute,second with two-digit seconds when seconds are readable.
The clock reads 0,14
